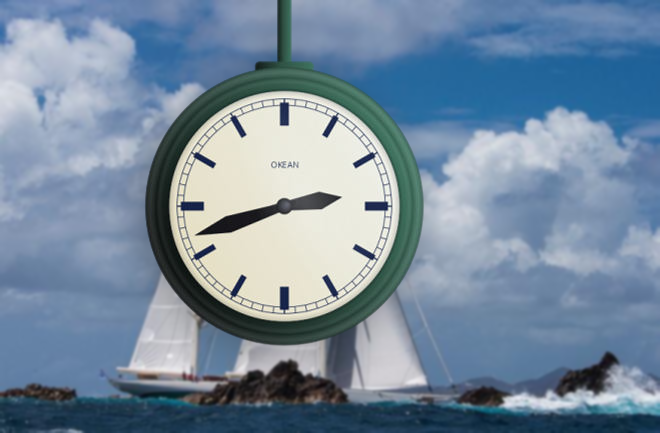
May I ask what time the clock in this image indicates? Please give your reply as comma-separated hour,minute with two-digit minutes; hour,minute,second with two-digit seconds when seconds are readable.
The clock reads 2,42
